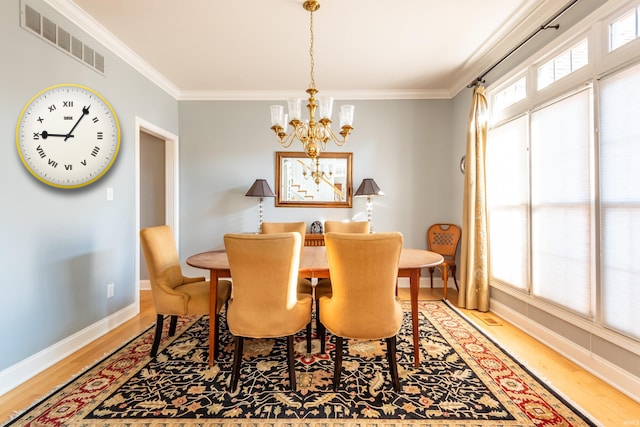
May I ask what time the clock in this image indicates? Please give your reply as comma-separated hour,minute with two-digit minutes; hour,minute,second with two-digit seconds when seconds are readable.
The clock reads 9,06
